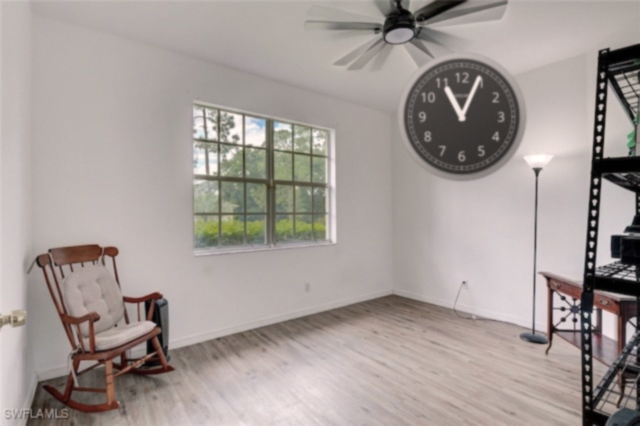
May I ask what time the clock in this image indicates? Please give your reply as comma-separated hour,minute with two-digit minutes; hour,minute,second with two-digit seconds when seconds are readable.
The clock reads 11,04
